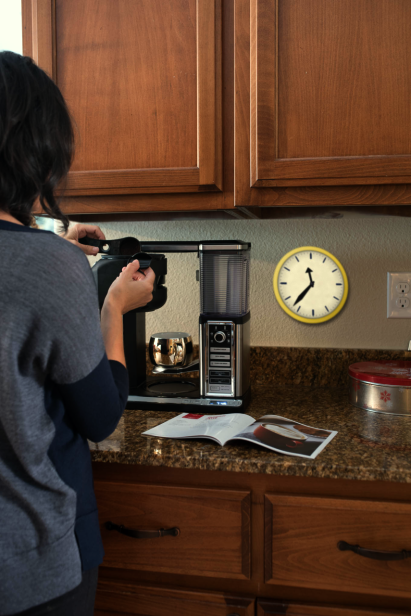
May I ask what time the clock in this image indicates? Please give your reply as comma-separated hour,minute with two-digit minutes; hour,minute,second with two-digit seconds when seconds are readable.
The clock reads 11,37
